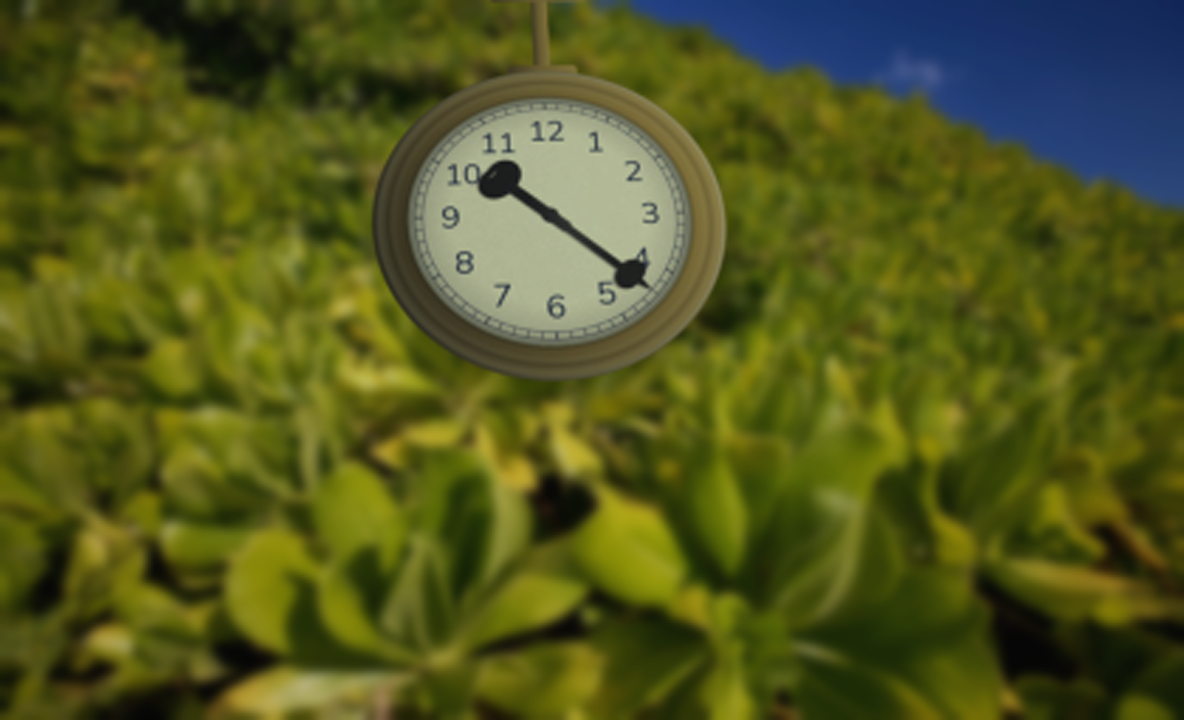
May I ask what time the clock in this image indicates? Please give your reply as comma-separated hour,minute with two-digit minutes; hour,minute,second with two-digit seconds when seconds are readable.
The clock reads 10,22
